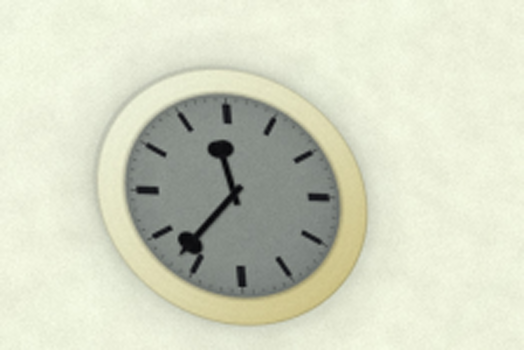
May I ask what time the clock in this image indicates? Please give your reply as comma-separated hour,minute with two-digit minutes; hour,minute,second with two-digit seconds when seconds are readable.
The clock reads 11,37
